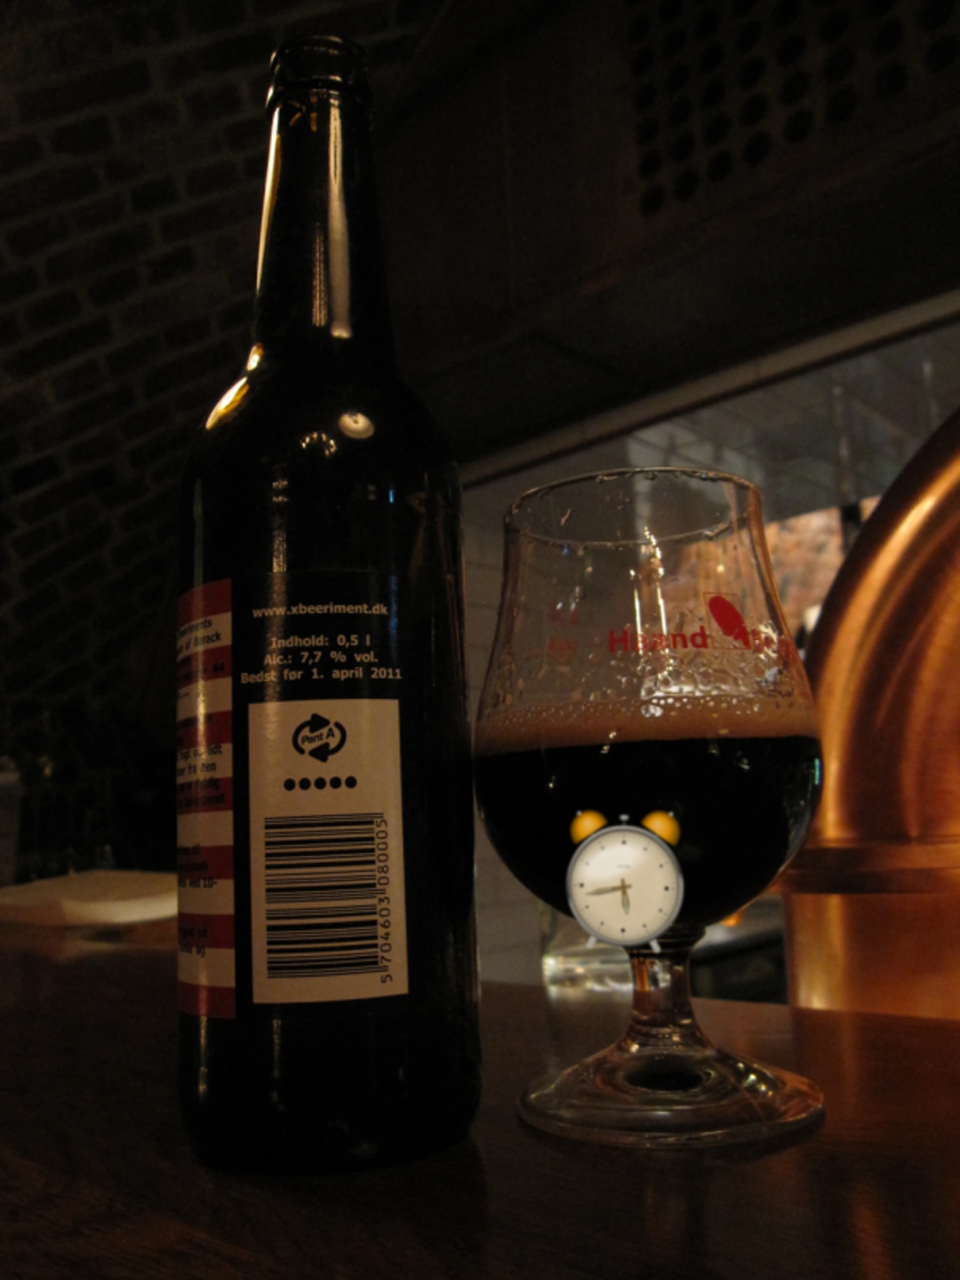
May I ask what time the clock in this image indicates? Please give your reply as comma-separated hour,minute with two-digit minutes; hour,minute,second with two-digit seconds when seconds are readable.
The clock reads 5,43
